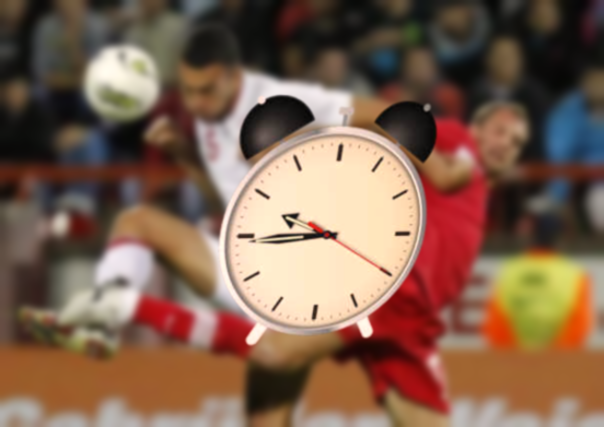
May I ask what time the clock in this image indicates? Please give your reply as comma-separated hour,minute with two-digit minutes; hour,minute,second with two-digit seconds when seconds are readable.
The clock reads 9,44,20
